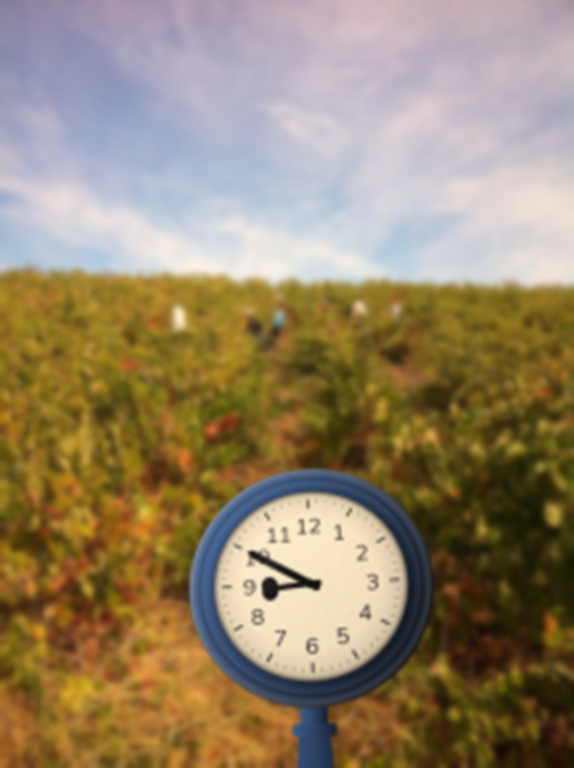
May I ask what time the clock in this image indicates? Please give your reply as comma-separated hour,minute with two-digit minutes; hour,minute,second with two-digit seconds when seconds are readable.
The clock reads 8,50
